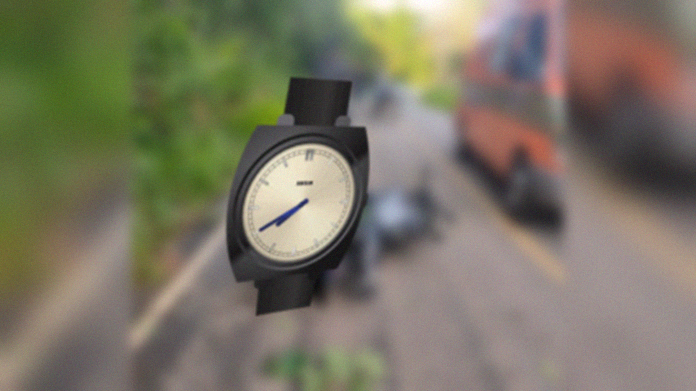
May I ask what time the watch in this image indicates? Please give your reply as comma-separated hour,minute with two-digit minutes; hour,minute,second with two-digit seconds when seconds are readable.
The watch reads 7,40
